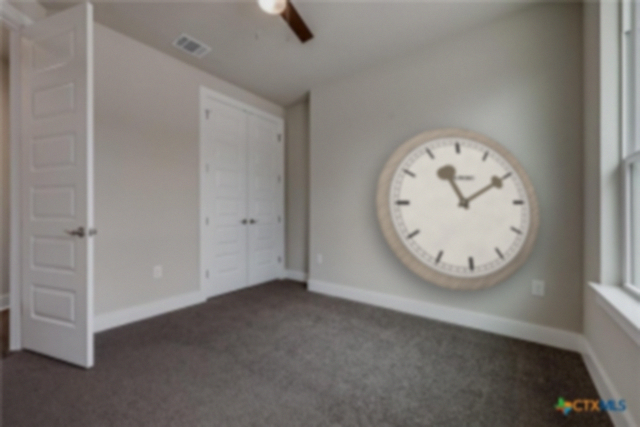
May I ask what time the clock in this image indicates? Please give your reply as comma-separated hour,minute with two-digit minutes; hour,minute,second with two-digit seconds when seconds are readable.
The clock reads 11,10
